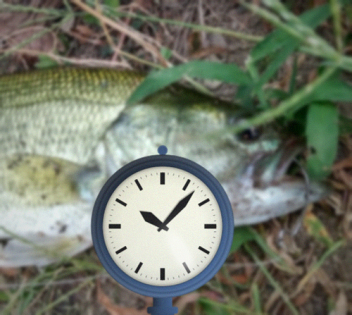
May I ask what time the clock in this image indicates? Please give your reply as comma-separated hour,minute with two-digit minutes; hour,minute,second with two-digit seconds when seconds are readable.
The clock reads 10,07
